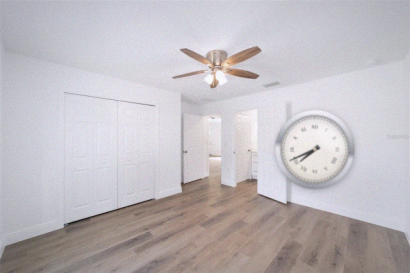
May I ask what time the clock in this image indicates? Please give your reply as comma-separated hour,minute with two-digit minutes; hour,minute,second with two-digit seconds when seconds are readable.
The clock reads 7,41
